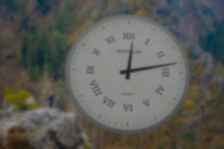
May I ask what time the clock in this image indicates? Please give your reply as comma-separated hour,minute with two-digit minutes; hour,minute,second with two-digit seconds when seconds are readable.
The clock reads 12,13
